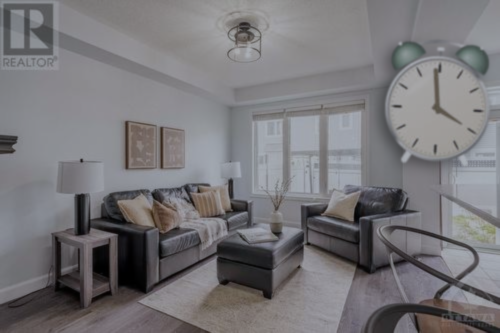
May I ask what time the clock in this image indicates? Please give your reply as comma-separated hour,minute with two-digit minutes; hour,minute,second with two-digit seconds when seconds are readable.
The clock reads 3,59
